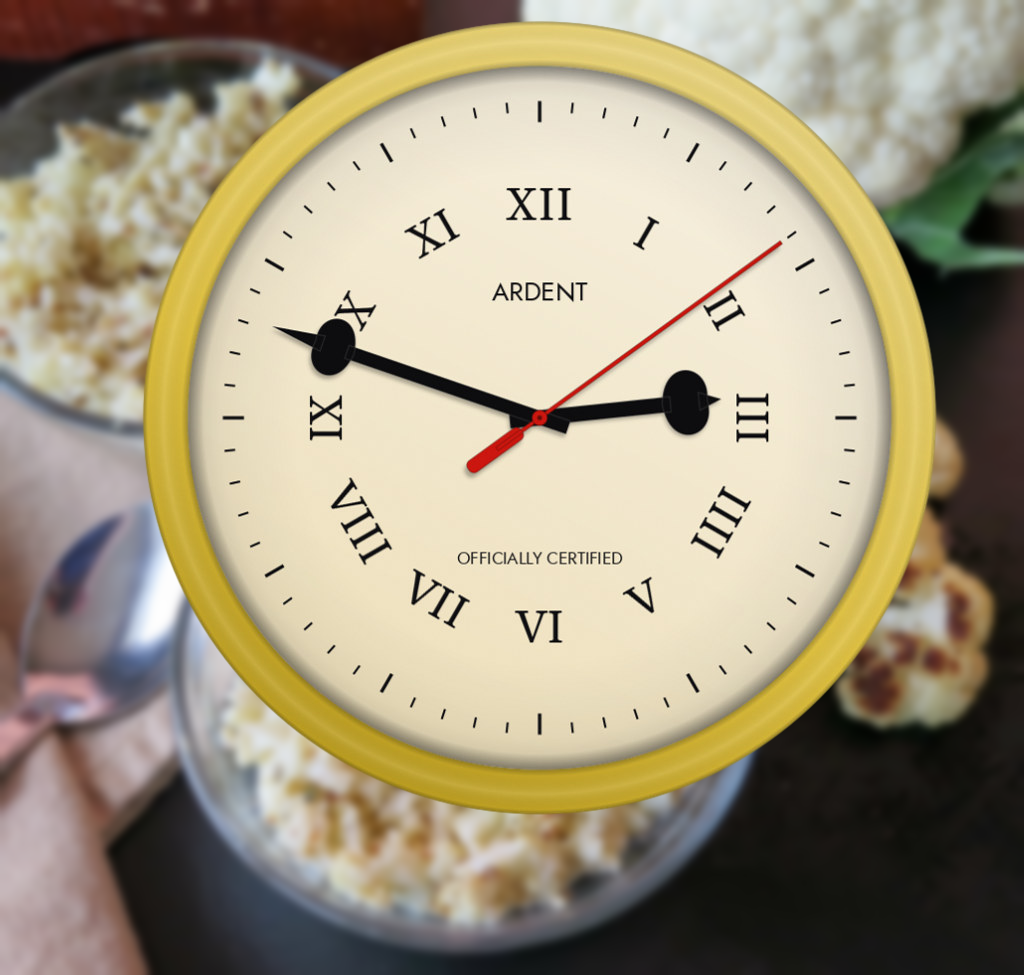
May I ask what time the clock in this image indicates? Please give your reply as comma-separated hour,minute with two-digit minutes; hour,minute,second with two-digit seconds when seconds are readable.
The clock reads 2,48,09
